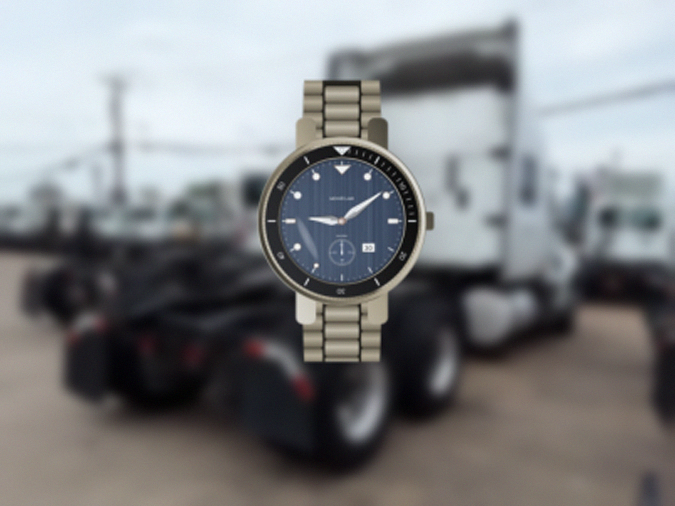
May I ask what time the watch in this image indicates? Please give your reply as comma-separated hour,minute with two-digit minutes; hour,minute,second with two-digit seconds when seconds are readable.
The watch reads 9,09
